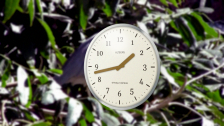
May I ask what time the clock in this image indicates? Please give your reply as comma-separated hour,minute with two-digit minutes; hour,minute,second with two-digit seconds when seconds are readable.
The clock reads 1,43
